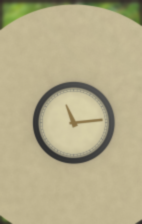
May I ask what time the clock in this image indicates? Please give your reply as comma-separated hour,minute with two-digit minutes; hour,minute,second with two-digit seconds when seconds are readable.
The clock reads 11,14
